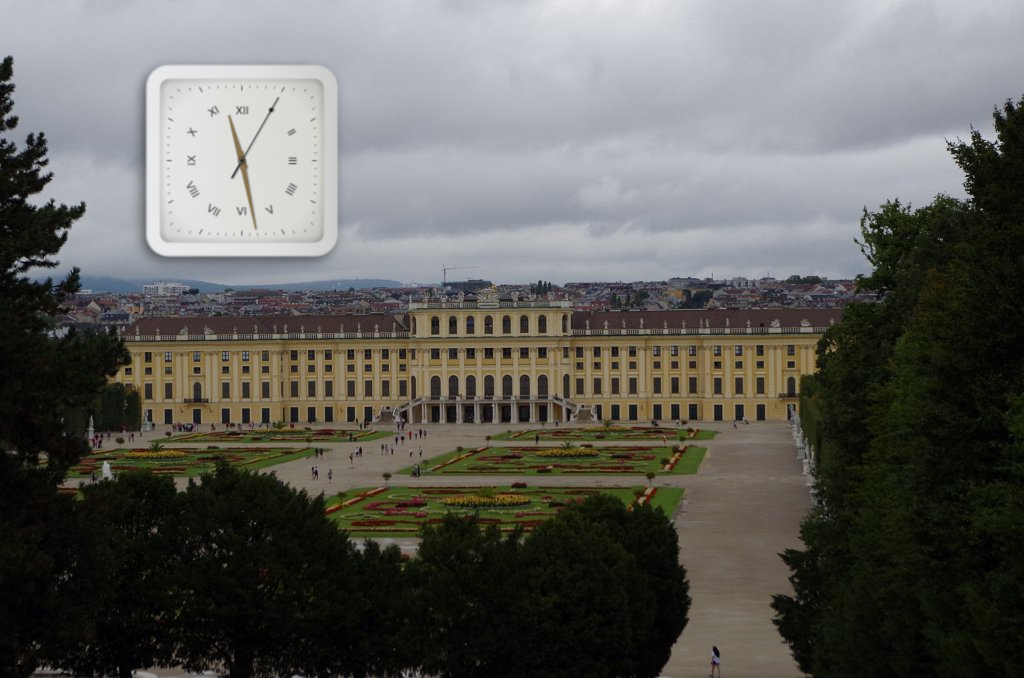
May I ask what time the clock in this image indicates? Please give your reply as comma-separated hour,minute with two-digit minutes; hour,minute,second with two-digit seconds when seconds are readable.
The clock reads 11,28,05
